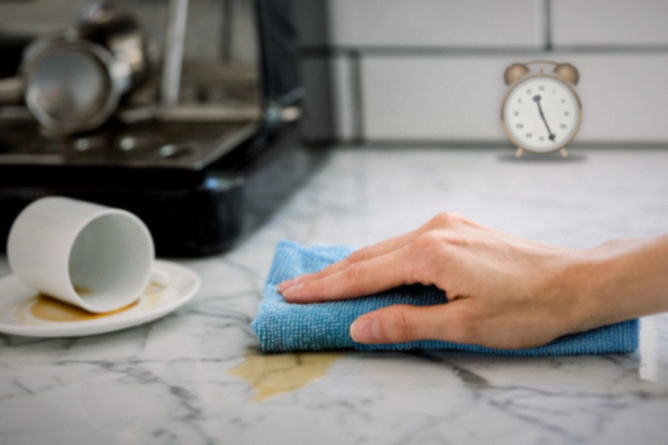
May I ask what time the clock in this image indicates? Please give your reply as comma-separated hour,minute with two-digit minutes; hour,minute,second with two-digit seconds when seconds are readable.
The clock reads 11,26
